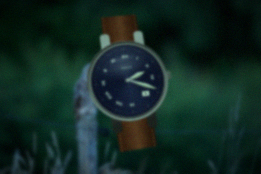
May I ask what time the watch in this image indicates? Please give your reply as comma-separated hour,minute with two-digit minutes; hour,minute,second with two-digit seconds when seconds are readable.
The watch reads 2,19
